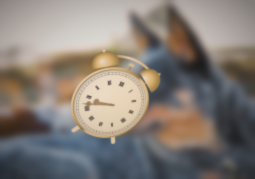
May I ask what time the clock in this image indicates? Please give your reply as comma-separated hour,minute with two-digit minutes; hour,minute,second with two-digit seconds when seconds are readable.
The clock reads 8,42
